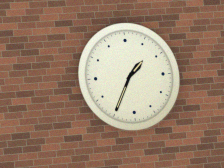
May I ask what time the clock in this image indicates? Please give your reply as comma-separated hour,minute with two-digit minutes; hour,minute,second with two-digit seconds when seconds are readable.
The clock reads 1,35
